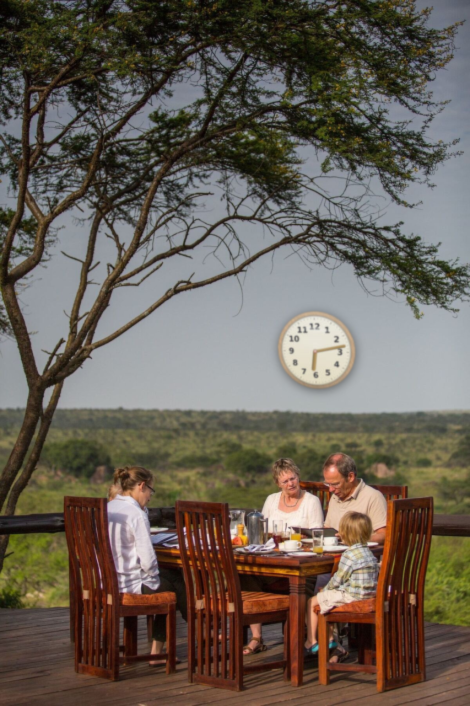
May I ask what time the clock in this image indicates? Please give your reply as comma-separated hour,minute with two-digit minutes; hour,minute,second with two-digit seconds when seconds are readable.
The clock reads 6,13
